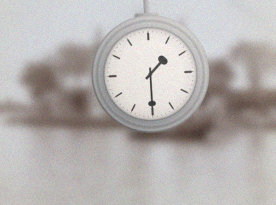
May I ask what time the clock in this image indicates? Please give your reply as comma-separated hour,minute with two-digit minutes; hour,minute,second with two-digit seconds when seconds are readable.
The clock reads 1,30
